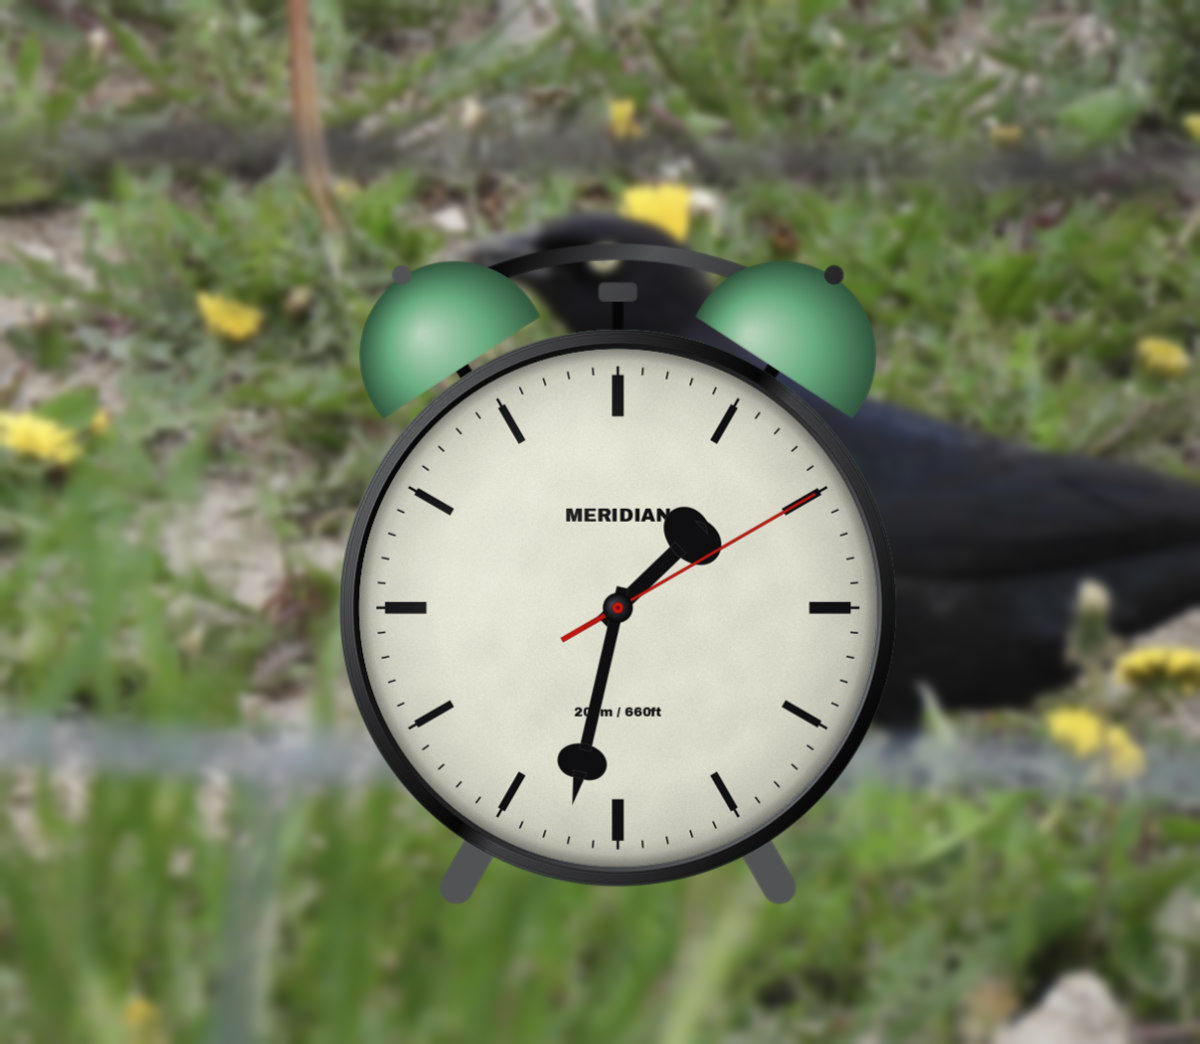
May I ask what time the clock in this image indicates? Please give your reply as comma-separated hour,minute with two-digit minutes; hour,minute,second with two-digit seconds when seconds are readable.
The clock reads 1,32,10
